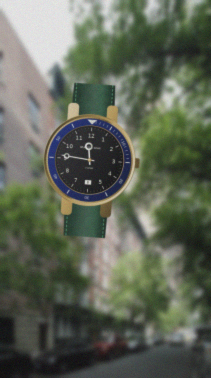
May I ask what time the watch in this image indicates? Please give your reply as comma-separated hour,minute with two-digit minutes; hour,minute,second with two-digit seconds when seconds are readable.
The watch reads 11,46
